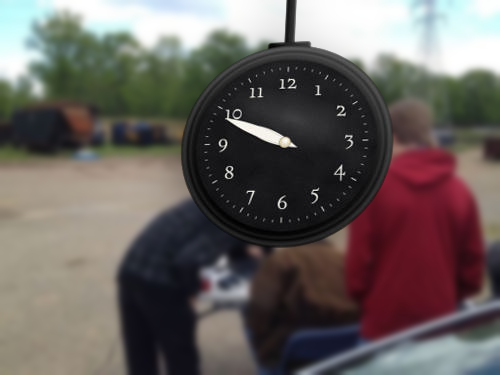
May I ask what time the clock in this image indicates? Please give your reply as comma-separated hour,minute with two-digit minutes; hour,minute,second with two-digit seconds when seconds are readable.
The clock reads 9,49
